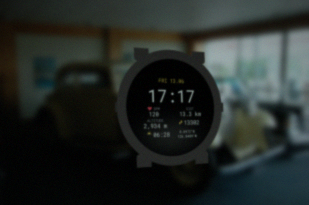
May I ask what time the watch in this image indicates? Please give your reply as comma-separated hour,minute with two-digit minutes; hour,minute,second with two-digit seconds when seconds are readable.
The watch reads 17,17
